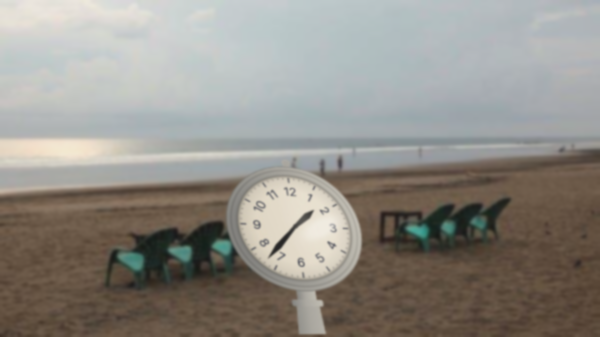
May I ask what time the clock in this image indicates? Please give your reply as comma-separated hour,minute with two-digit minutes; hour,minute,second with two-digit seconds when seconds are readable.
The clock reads 1,37
